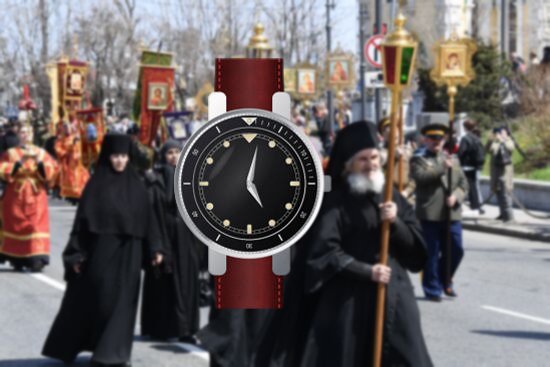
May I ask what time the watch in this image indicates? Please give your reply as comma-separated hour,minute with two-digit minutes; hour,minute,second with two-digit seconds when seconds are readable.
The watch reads 5,02
